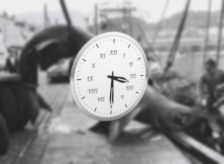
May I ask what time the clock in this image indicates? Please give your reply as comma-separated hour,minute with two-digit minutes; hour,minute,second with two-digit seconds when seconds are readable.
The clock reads 3,30
